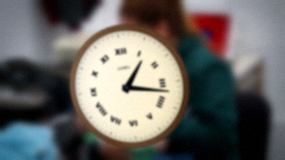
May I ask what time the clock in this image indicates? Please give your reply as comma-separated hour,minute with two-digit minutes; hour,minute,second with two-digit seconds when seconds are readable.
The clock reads 1,17
